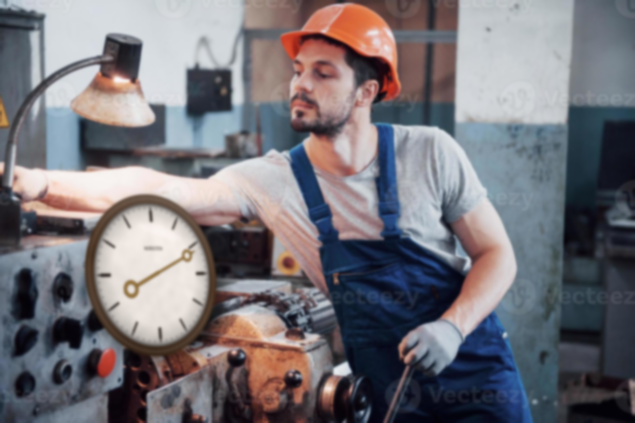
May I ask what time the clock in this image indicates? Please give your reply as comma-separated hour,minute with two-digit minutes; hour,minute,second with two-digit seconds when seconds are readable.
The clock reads 8,11
